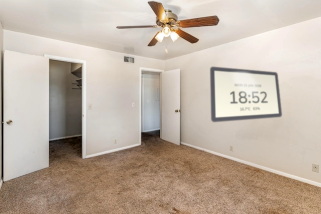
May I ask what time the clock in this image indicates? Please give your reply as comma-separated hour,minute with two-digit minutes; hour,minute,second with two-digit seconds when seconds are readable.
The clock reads 18,52
